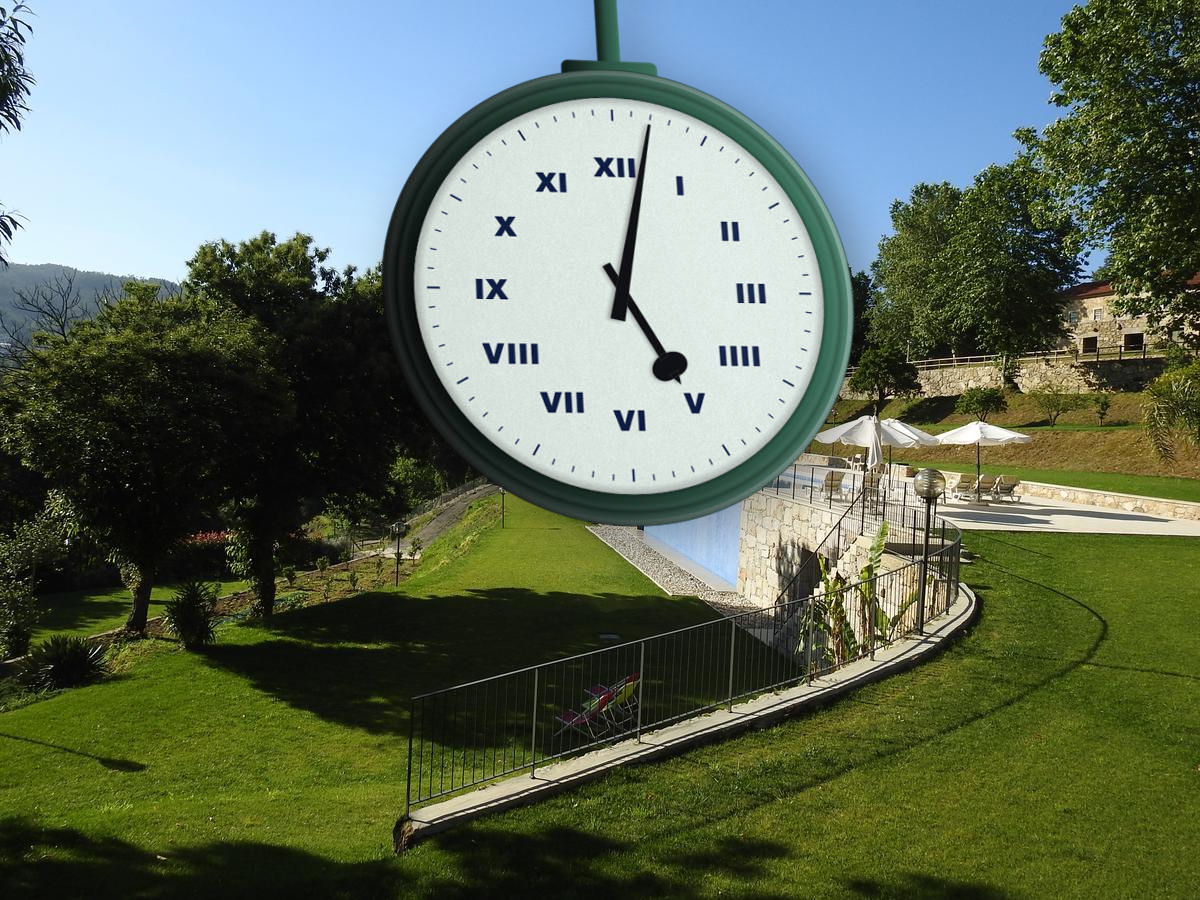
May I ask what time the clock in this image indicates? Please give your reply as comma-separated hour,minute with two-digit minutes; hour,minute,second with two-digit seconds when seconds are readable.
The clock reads 5,02
